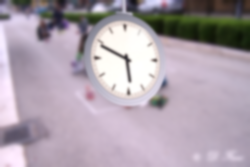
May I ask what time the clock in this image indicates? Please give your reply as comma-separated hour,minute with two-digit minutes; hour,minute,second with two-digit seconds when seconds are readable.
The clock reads 5,49
